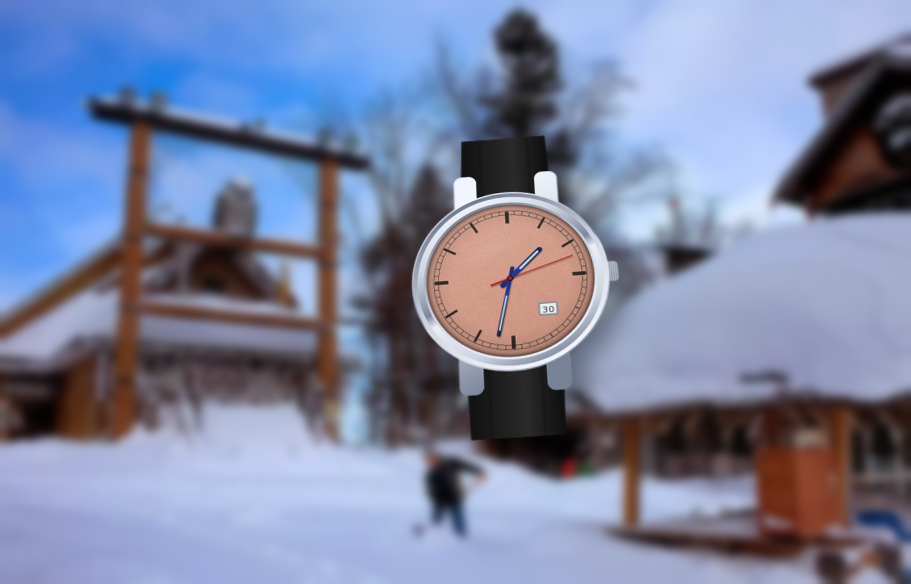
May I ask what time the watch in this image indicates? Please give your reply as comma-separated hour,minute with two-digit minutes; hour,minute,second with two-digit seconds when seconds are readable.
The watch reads 1,32,12
